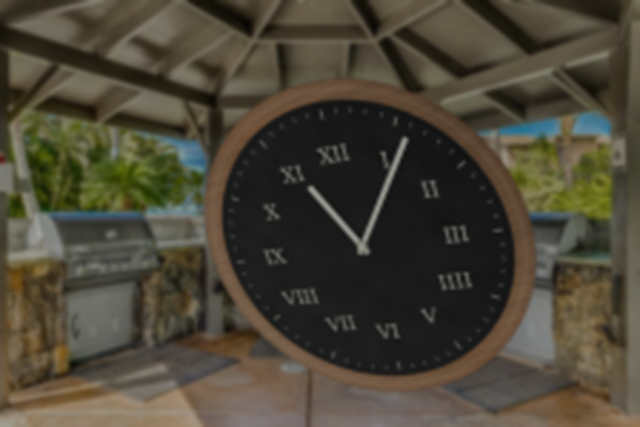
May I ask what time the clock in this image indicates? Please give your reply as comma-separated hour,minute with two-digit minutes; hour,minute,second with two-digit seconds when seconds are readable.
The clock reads 11,06
